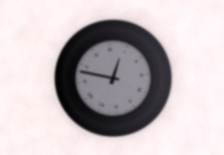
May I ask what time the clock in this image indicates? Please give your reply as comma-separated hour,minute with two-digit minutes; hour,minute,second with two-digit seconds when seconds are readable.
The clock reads 12,48
